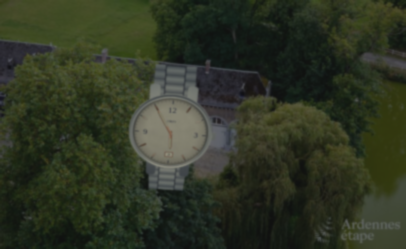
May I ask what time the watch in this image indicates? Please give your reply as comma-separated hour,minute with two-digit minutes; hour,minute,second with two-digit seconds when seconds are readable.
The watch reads 5,55
